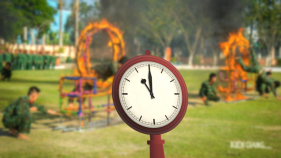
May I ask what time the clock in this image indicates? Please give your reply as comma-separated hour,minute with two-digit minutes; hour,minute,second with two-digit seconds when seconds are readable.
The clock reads 11,00
